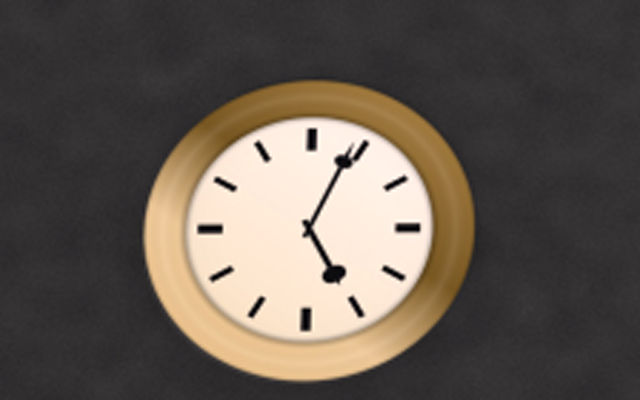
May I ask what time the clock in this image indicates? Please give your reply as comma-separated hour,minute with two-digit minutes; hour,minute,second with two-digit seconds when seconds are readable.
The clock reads 5,04
